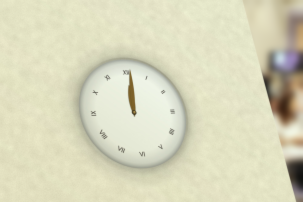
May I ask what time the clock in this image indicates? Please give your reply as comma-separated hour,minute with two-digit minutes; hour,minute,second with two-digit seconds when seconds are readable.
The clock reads 12,01
